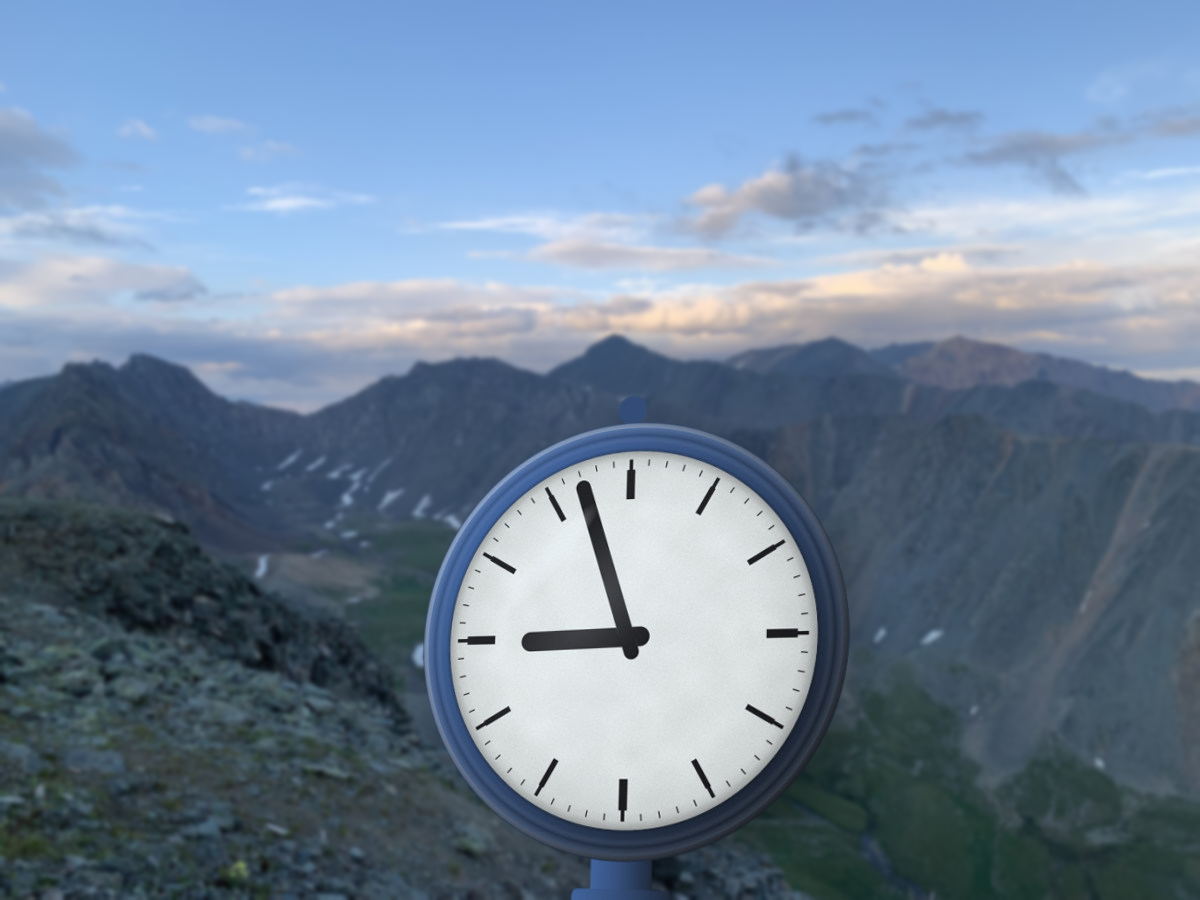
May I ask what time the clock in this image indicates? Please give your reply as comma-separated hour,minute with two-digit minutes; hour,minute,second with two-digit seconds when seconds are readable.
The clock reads 8,57
